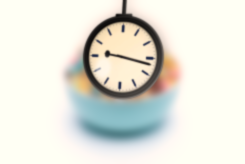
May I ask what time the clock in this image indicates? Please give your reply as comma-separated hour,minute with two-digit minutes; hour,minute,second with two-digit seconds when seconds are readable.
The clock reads 9,17
